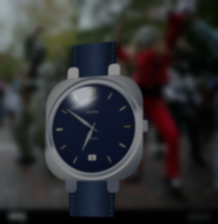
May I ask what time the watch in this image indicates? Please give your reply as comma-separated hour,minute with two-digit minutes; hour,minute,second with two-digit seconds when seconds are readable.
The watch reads 6,51
